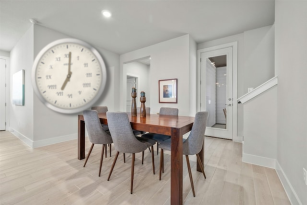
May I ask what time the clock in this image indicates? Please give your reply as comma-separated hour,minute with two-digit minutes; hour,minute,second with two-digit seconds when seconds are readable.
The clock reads 7,01
